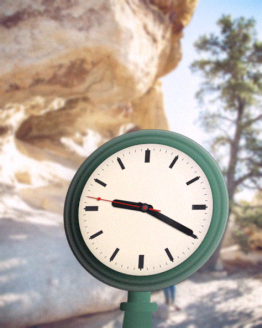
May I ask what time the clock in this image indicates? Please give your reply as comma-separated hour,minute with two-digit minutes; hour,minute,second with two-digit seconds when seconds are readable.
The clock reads 9,19,47
